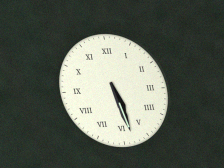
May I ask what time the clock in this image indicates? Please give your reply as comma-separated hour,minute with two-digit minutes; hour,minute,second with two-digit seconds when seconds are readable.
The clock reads 5,28
